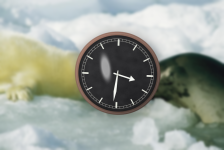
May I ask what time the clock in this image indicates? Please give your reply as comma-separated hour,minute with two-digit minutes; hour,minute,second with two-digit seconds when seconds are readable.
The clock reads 3,31
